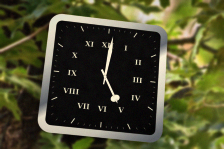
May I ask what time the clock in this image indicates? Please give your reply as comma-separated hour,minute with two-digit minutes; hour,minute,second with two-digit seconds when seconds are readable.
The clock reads 5,01
